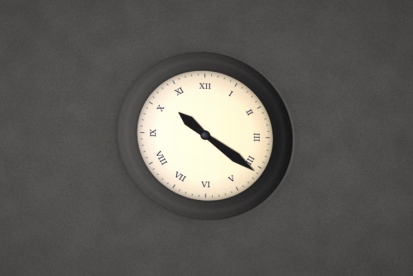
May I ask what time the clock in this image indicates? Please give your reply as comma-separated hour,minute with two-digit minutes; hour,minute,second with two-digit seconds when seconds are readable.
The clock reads 10,21
